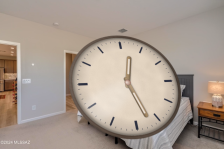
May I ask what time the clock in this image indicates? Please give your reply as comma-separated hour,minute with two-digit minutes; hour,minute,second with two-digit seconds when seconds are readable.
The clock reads 12,27
